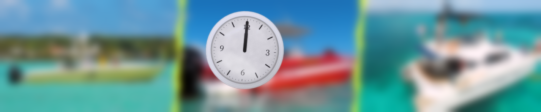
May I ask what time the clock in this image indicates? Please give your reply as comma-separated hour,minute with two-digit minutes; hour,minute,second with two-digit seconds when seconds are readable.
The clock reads 12,00
